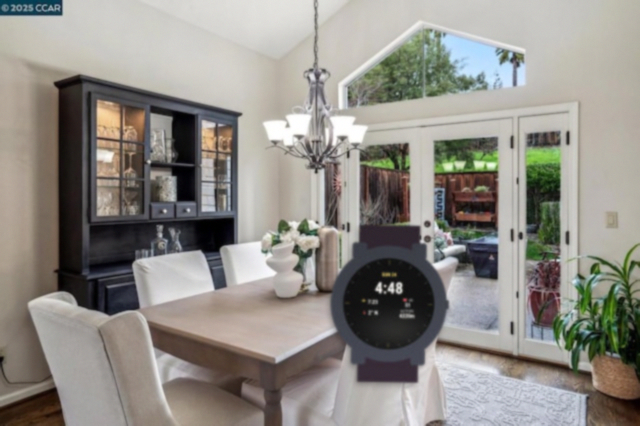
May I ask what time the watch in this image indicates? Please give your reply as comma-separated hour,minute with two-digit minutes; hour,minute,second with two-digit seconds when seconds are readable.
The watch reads 4,48
